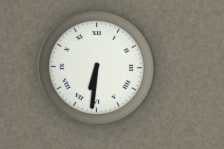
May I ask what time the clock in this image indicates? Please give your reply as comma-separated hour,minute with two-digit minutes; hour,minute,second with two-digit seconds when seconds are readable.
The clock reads 6,31
